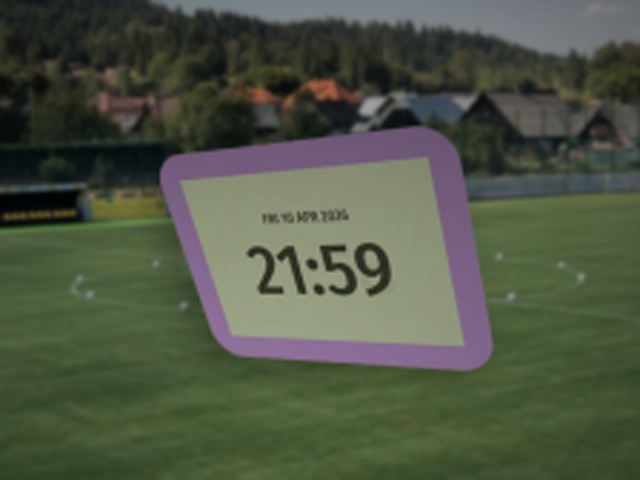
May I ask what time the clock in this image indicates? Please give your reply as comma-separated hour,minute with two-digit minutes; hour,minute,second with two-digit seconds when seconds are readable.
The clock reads 21,59
